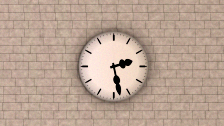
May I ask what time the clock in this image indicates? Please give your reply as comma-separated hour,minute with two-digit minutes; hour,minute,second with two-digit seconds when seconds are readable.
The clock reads 2,28
